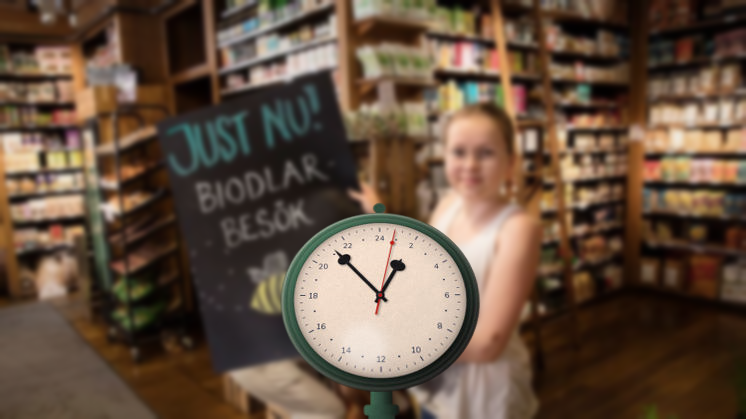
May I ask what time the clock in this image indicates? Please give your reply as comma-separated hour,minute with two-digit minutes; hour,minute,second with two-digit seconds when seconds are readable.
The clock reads 1,53,02
